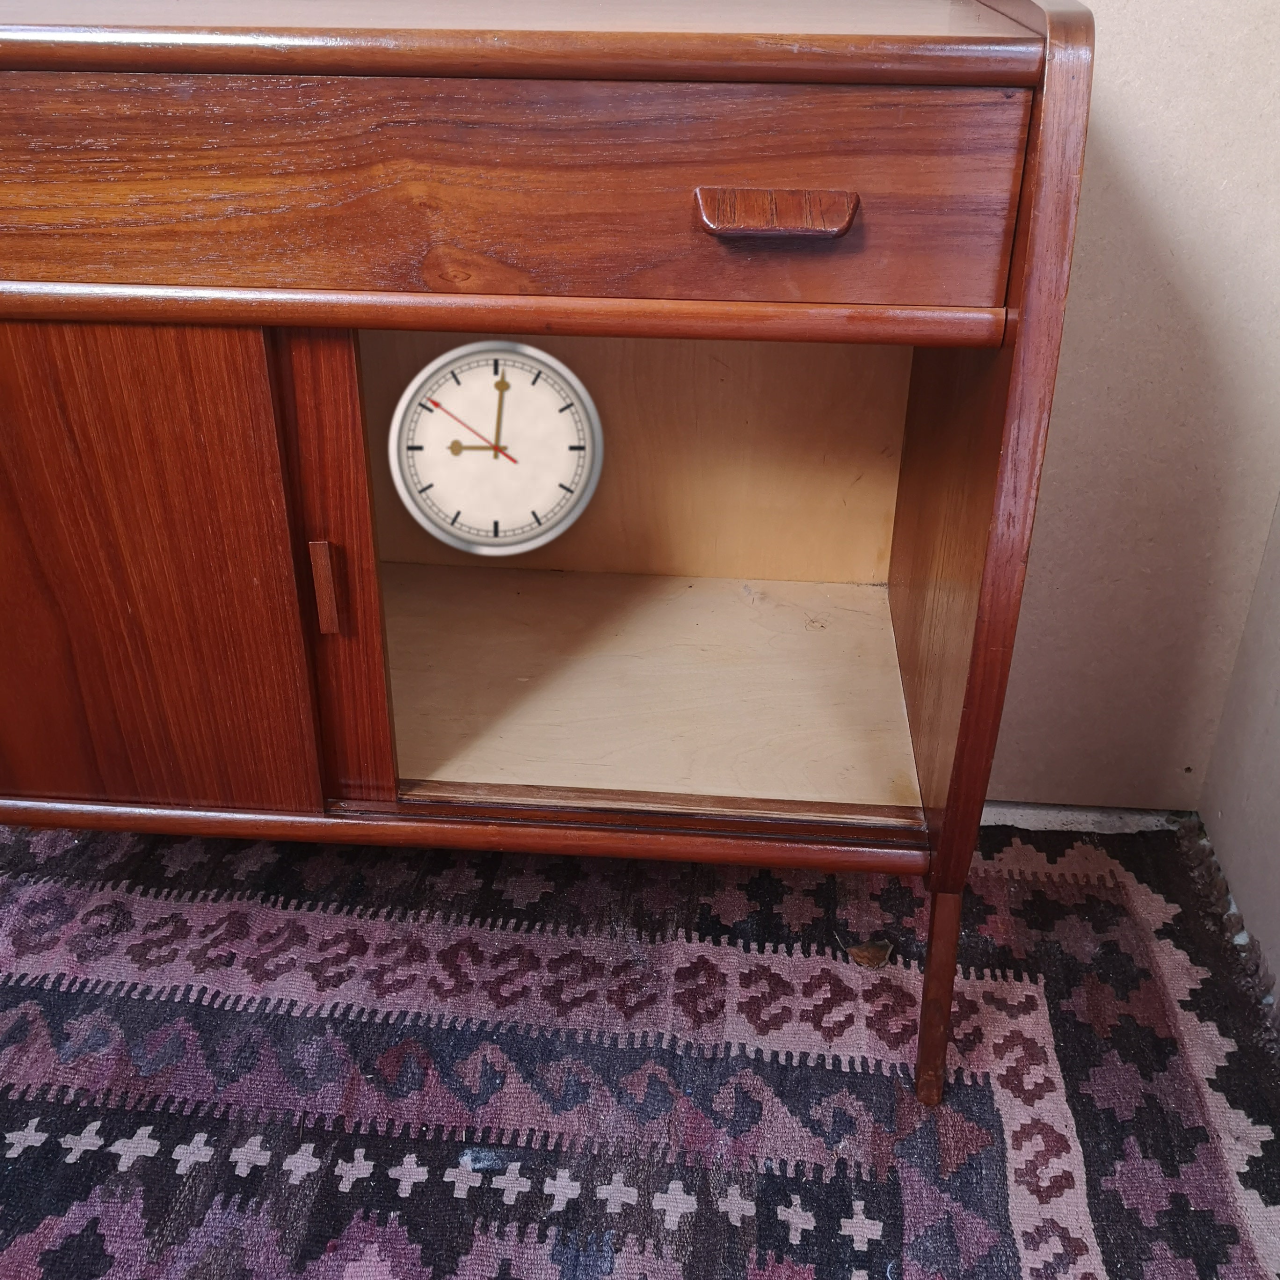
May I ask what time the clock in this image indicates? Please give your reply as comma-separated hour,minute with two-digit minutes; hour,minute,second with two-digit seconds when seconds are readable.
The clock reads 9,00,51
